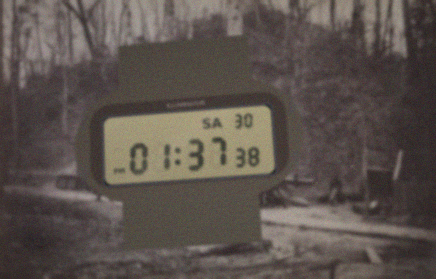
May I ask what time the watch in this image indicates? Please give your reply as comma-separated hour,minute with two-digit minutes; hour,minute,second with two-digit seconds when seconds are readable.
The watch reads 1,37,38
